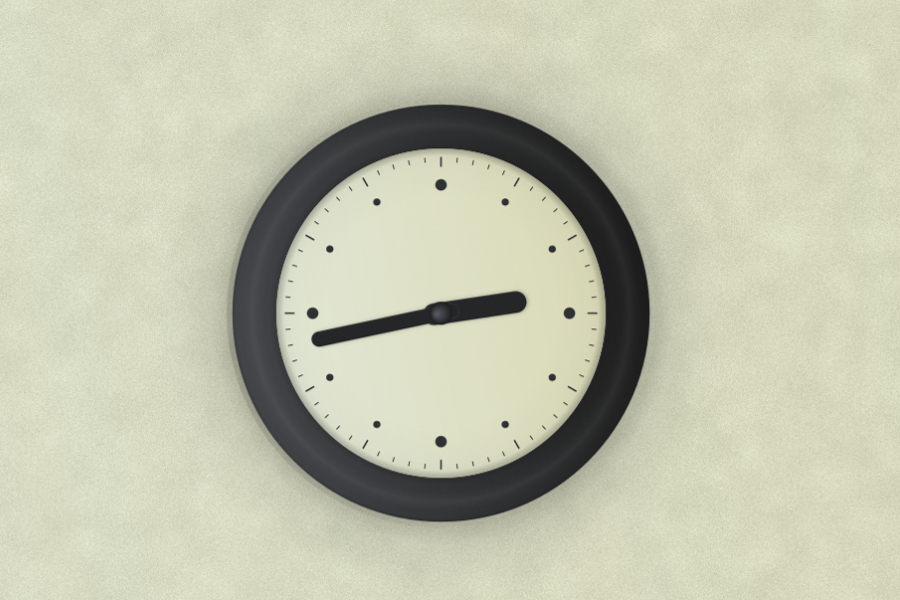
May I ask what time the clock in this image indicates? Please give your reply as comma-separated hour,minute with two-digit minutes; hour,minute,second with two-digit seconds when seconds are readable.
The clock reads 2,43
